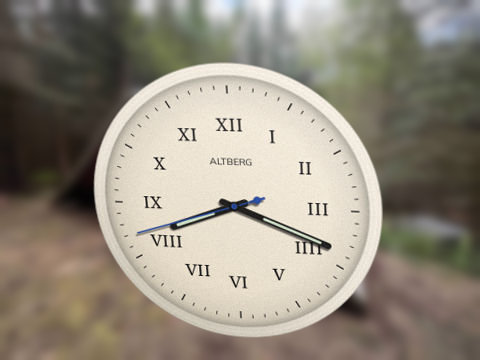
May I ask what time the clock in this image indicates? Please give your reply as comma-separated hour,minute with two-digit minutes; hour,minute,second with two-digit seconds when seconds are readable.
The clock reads 8,18,42
